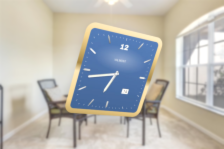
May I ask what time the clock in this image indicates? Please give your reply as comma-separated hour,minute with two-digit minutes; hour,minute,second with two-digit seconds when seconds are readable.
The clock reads 6,43
